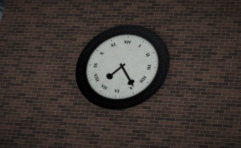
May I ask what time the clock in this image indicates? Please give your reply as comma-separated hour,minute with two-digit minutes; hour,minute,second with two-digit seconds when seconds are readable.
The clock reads 7,24
